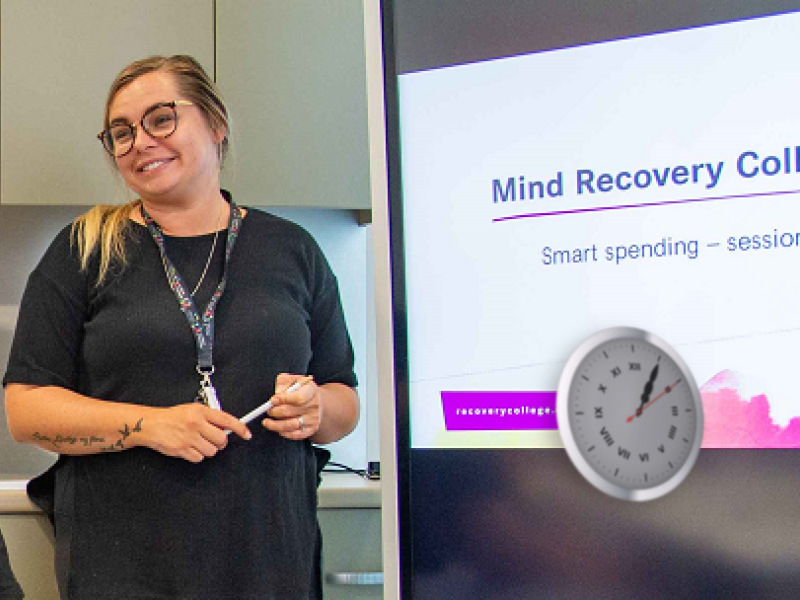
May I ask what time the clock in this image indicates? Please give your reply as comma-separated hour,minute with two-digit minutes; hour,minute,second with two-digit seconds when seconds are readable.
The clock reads 1,05,10
